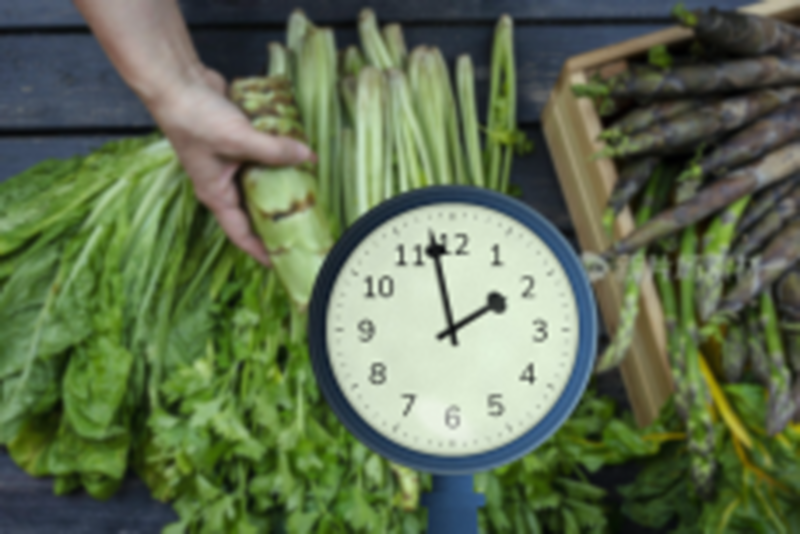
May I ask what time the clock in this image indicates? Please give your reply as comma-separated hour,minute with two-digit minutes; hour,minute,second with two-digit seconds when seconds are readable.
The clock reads 1,58
